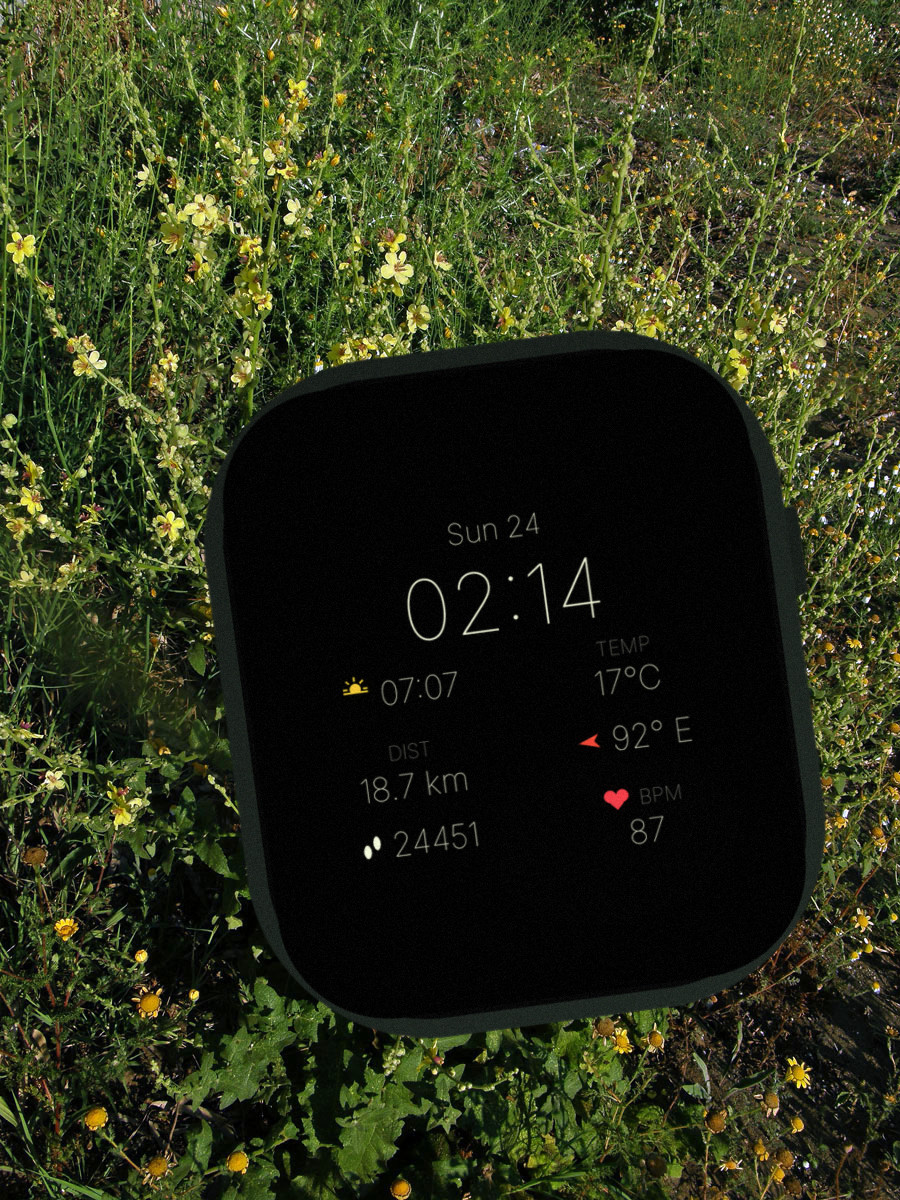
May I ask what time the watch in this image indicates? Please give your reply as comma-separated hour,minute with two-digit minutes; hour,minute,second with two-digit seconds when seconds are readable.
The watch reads 2,14
